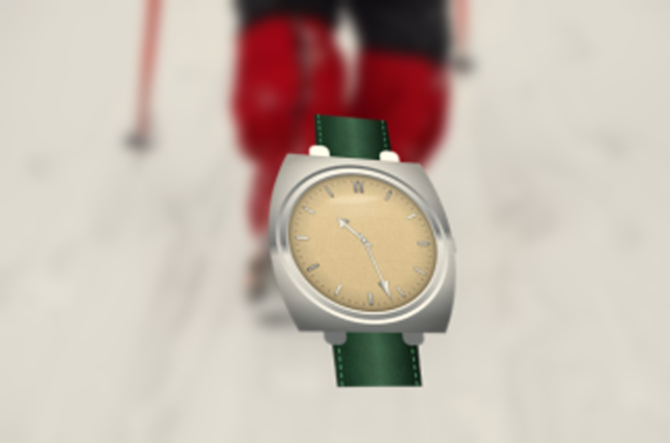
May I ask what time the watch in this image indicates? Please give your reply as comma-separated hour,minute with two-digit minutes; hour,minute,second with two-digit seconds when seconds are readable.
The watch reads 10,27
